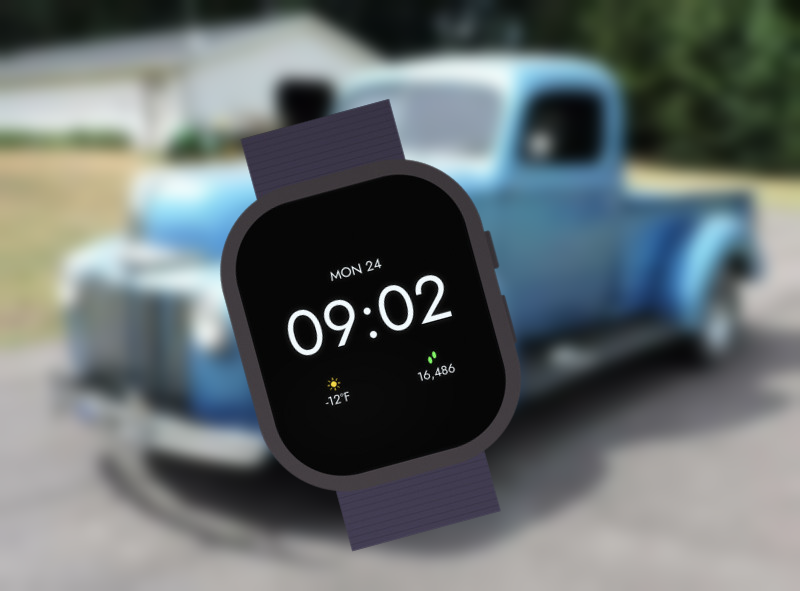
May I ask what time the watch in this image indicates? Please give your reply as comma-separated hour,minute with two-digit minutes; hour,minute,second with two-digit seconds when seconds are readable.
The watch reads 9,02
